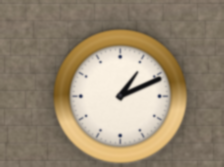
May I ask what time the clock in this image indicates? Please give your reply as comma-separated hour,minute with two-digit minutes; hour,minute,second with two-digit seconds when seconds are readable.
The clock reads 1,11
